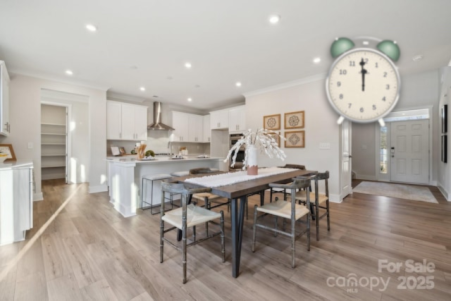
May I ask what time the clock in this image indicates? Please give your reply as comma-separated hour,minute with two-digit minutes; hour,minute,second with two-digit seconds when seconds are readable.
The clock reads 11,59
